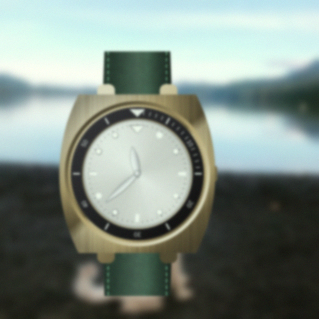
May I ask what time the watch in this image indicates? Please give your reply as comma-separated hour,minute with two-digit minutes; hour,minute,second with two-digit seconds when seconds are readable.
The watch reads 11,38
